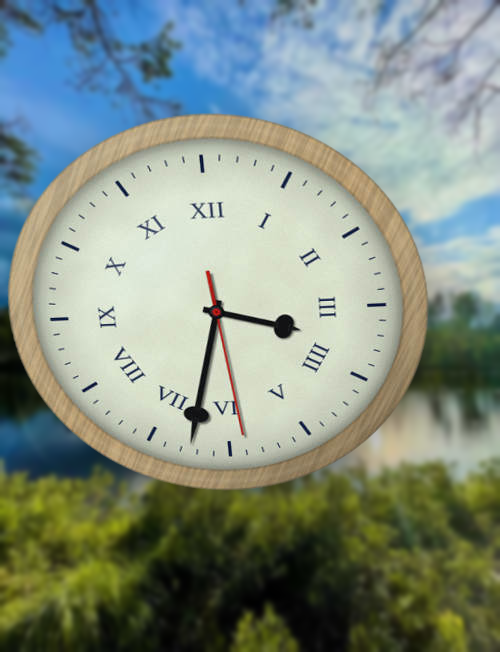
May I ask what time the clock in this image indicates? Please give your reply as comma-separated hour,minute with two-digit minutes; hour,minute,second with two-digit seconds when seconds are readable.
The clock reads 3,32,29
